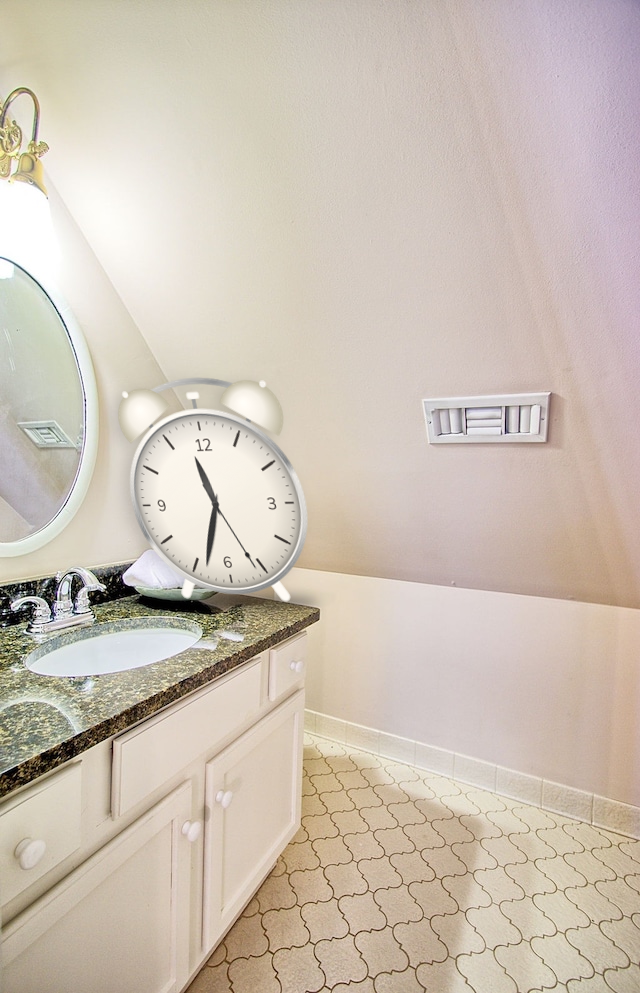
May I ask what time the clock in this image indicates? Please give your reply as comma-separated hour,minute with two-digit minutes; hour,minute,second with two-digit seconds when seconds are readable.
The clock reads 11,33,26
